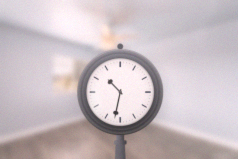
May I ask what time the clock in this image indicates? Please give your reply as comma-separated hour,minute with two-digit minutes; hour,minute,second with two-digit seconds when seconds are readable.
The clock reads 10,32
